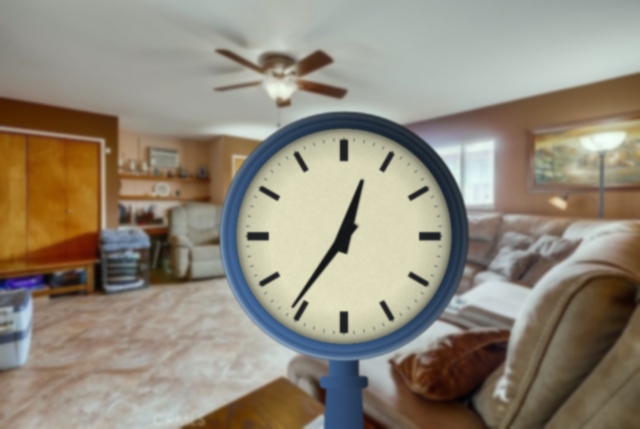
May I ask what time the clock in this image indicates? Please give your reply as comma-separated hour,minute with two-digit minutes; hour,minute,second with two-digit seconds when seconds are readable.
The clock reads 12,36
